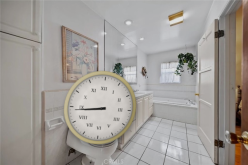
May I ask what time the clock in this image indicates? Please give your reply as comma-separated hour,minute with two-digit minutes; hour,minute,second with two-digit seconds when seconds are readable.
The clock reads 8,44
